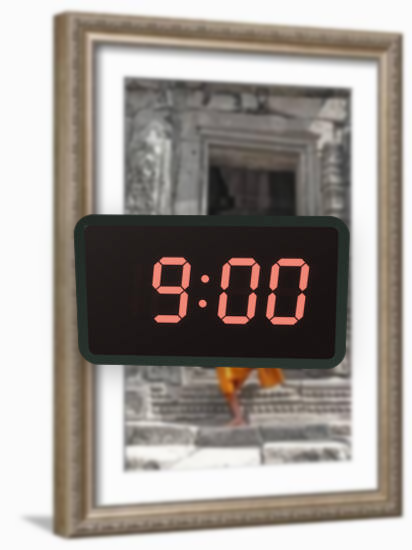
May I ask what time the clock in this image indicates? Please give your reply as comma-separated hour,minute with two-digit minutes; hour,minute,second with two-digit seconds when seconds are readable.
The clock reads 9,00
